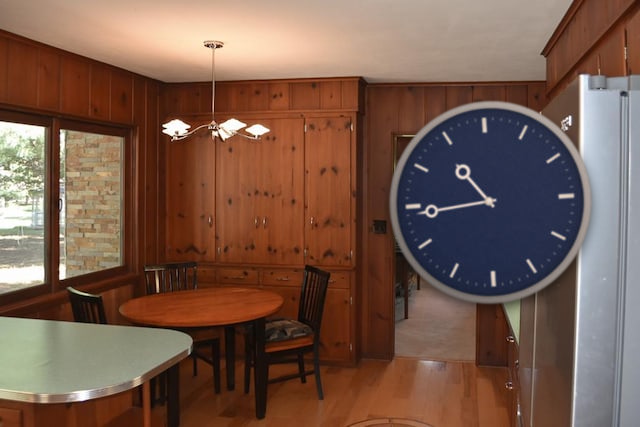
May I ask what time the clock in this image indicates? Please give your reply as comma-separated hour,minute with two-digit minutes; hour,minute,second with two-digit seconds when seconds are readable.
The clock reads 10,44
